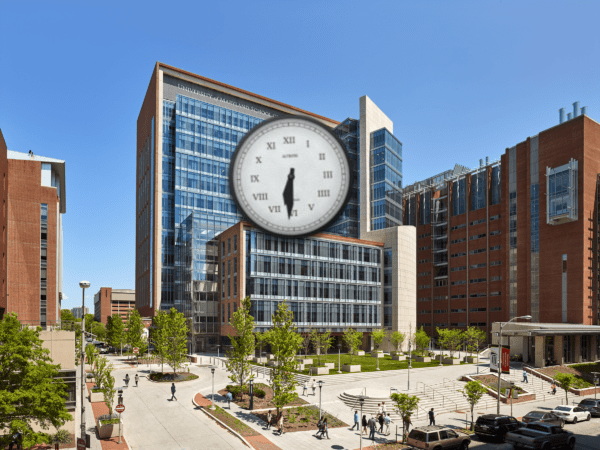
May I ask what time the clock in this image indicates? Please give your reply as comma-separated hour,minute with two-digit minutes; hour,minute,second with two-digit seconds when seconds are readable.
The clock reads 6,31
